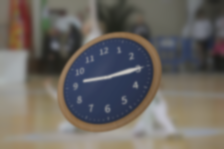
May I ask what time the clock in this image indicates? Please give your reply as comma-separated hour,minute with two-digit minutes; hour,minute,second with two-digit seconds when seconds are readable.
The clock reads 9,15
